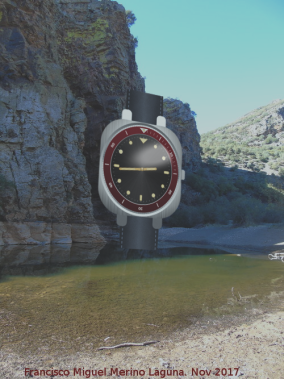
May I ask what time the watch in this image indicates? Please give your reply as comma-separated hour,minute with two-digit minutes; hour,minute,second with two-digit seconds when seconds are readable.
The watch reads 2,44
